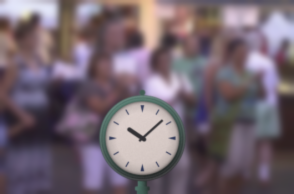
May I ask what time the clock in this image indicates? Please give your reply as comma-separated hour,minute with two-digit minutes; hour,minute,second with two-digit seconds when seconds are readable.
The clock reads 10,08
